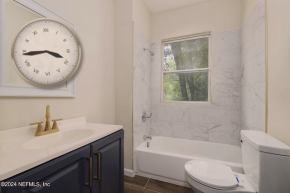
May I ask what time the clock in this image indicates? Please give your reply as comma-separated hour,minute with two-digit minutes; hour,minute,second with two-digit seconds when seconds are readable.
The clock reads 3,44
